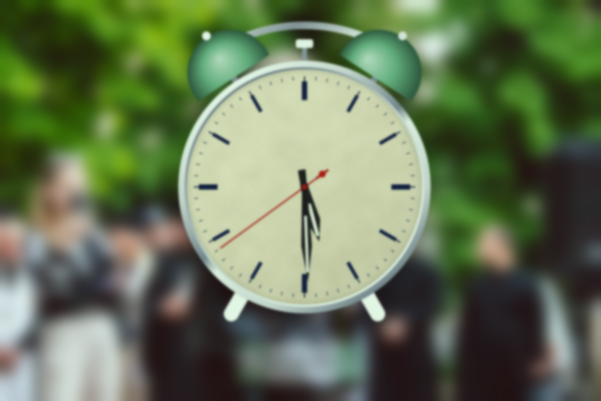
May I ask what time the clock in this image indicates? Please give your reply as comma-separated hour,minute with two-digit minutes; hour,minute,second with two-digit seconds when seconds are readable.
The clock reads 5,29,39
